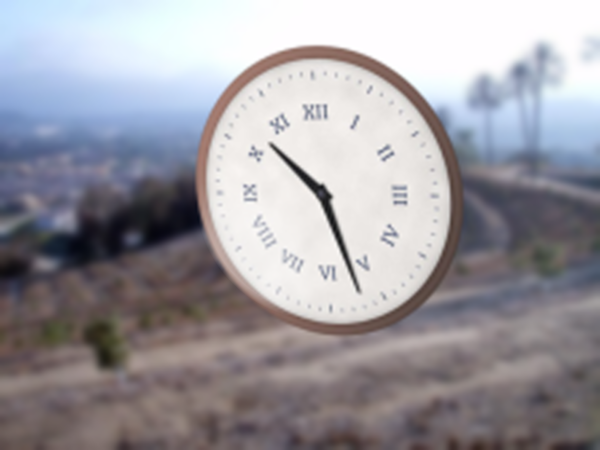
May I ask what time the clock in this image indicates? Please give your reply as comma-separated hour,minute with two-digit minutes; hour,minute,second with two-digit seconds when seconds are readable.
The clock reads 10,27
